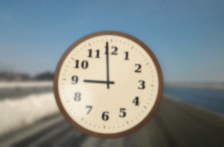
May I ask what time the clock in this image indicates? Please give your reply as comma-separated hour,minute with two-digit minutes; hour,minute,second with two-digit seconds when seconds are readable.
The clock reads 8,59
